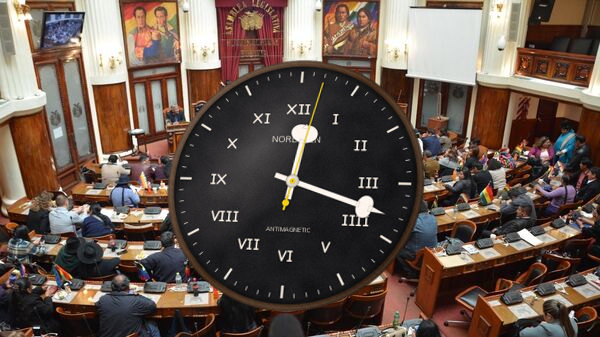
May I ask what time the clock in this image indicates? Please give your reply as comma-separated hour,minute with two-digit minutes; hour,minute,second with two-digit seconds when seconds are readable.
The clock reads 12,18,02
